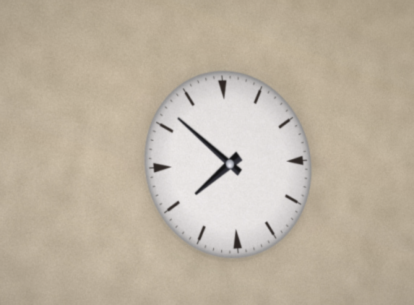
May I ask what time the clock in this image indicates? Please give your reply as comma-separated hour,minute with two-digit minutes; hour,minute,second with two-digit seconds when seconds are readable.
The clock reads 7,52
